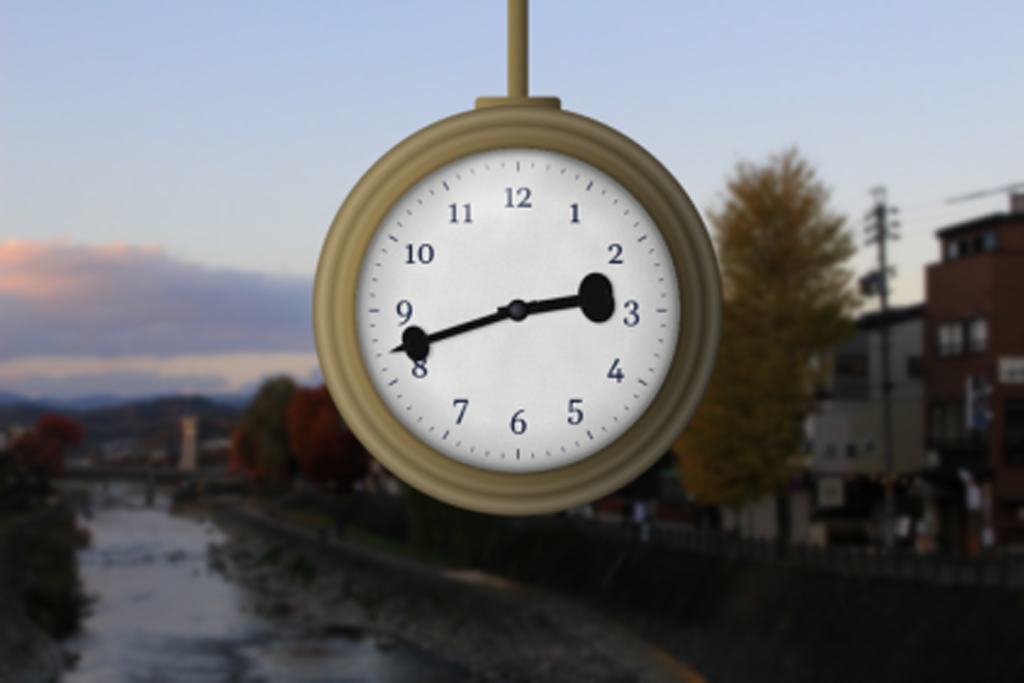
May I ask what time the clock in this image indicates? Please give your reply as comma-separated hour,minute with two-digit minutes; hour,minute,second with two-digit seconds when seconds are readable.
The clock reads 2,42
